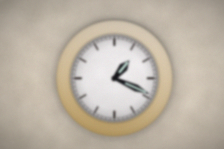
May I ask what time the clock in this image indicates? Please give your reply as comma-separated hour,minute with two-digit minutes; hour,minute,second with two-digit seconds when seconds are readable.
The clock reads 1,19
